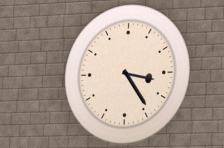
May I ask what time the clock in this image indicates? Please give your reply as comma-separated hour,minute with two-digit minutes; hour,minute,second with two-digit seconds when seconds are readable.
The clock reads 3,24
